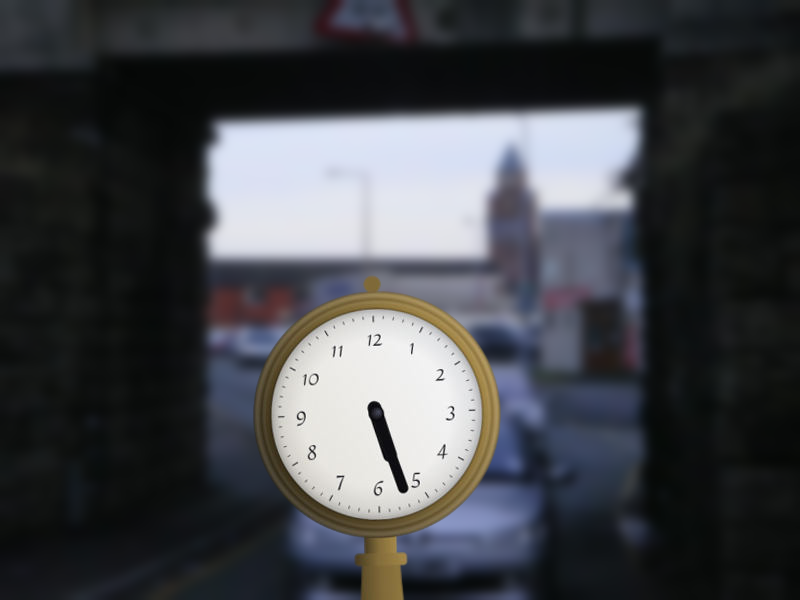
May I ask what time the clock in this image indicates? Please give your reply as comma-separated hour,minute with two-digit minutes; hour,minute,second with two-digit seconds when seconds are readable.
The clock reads 5,27
